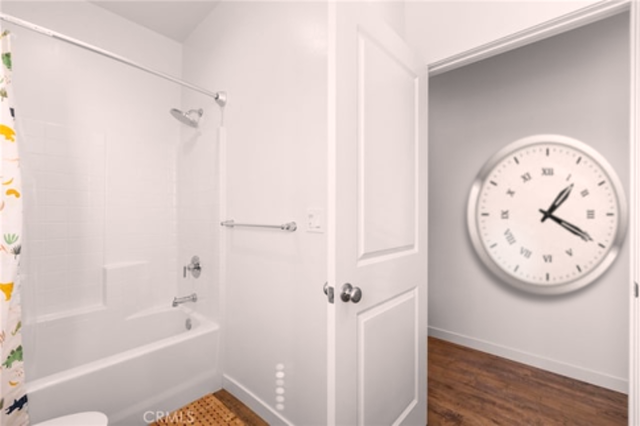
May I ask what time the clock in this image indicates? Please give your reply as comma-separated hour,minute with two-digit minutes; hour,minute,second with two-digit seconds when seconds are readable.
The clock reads 1,20
